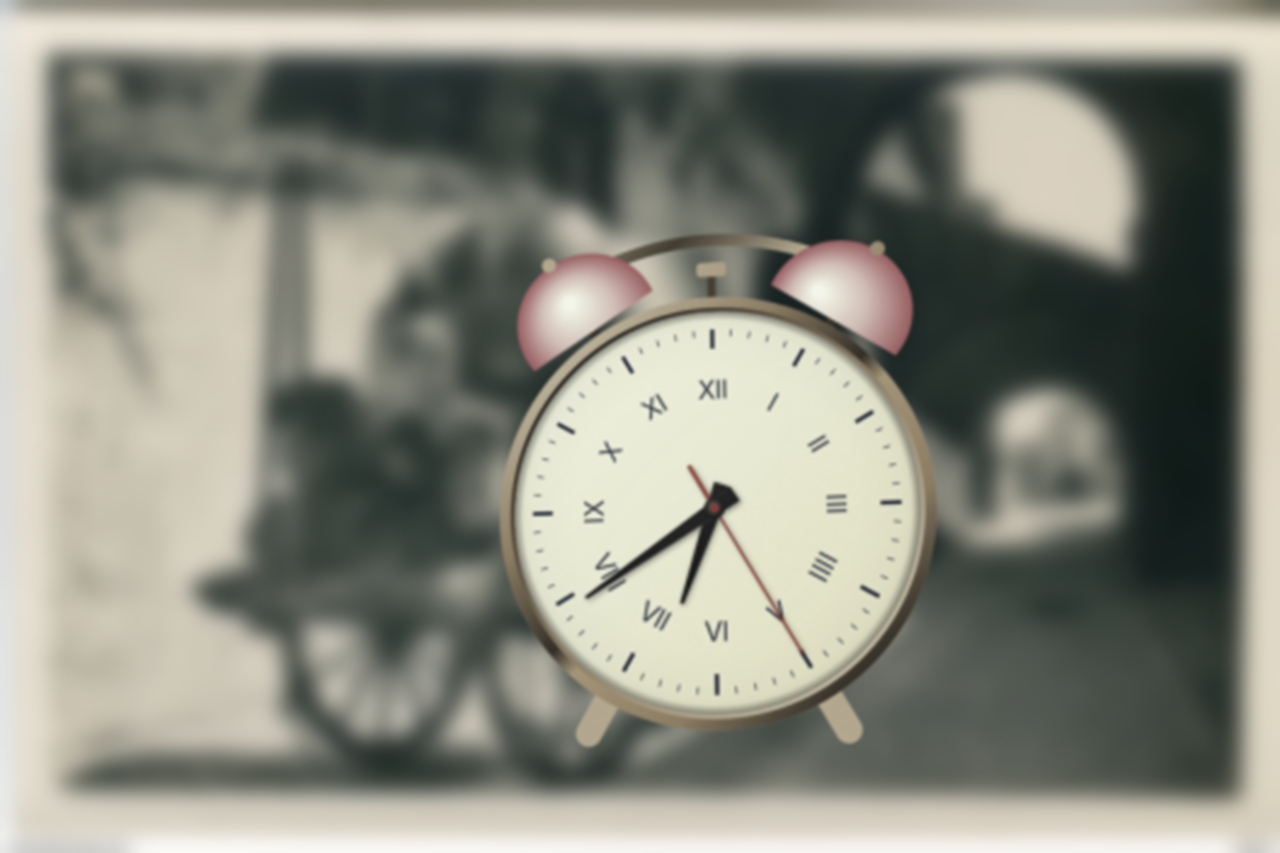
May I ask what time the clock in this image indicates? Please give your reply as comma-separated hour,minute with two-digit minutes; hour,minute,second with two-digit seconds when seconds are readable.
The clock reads 6,39,25
